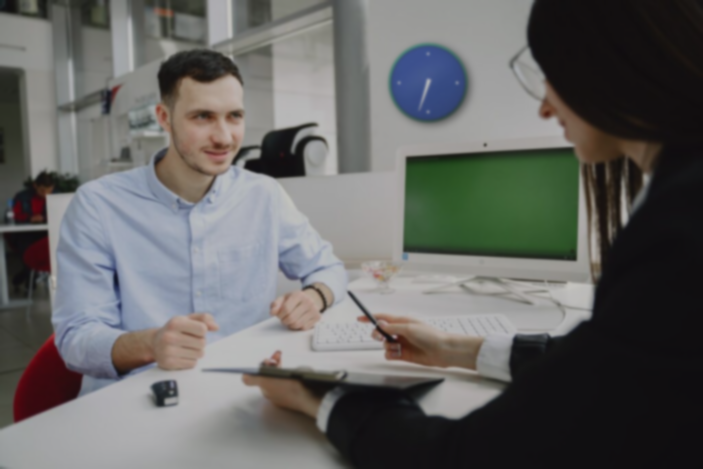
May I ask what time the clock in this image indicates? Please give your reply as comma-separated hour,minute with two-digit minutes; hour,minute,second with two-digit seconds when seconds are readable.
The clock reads 6,33
